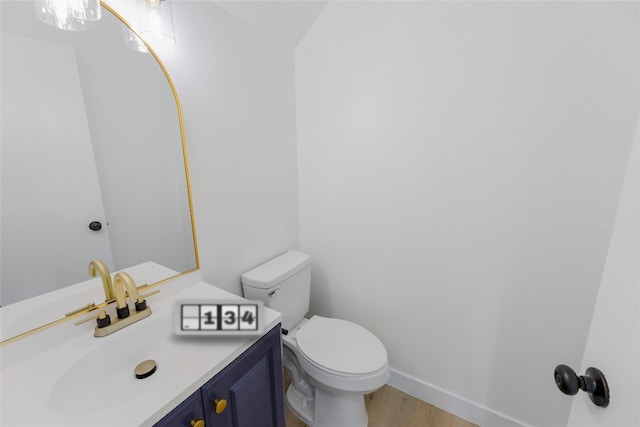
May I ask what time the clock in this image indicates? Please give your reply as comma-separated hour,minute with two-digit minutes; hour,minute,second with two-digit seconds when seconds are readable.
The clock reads 1,34
